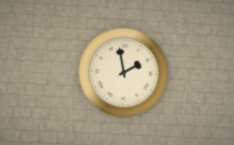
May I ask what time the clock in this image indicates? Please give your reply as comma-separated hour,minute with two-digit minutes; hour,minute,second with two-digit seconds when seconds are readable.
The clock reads 1,58
